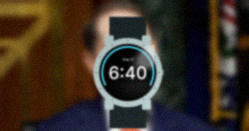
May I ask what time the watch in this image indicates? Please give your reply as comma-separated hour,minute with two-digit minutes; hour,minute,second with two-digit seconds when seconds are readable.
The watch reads 6,40
